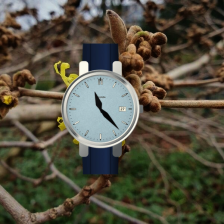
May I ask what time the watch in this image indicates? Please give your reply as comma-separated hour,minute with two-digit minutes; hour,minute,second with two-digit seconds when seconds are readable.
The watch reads 11,23
